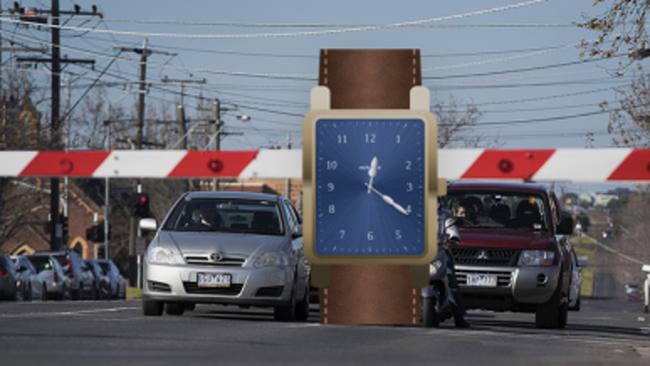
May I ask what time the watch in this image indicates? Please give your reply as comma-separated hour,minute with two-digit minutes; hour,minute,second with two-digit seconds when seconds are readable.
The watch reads 12,21
